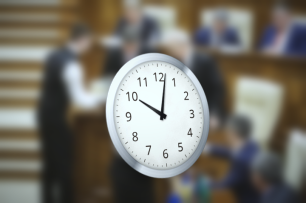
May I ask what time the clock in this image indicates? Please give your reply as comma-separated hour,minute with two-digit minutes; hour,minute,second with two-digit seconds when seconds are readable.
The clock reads 10,02
